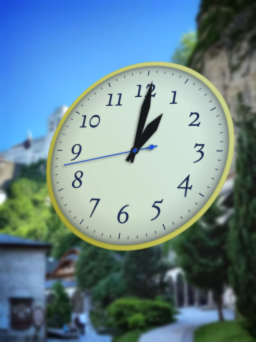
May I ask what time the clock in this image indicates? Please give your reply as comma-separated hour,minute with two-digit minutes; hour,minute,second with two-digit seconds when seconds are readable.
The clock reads 1,00,43
